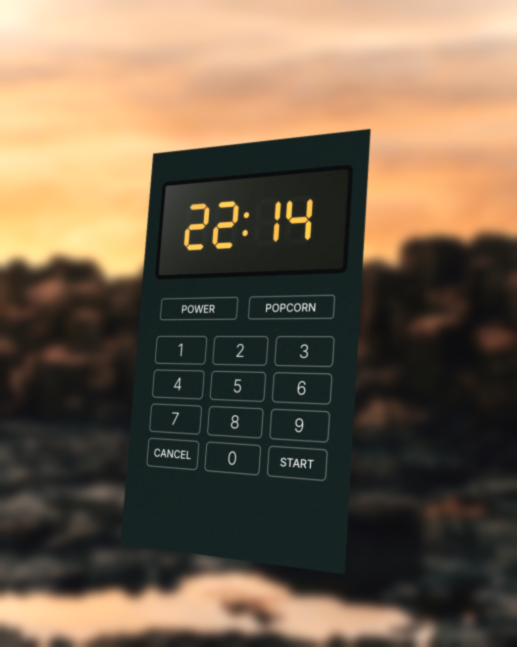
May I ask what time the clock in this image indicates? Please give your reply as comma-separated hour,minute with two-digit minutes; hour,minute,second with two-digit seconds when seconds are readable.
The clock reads 22,14
